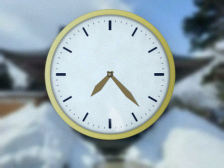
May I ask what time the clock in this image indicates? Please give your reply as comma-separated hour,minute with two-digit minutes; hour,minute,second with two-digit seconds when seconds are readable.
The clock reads 7,23
